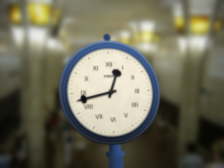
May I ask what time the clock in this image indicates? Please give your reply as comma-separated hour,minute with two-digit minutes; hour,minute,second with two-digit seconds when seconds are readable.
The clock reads 12,43
